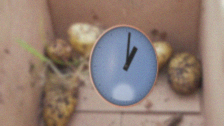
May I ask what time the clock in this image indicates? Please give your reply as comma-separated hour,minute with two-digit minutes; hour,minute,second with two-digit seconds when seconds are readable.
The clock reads 1,01
